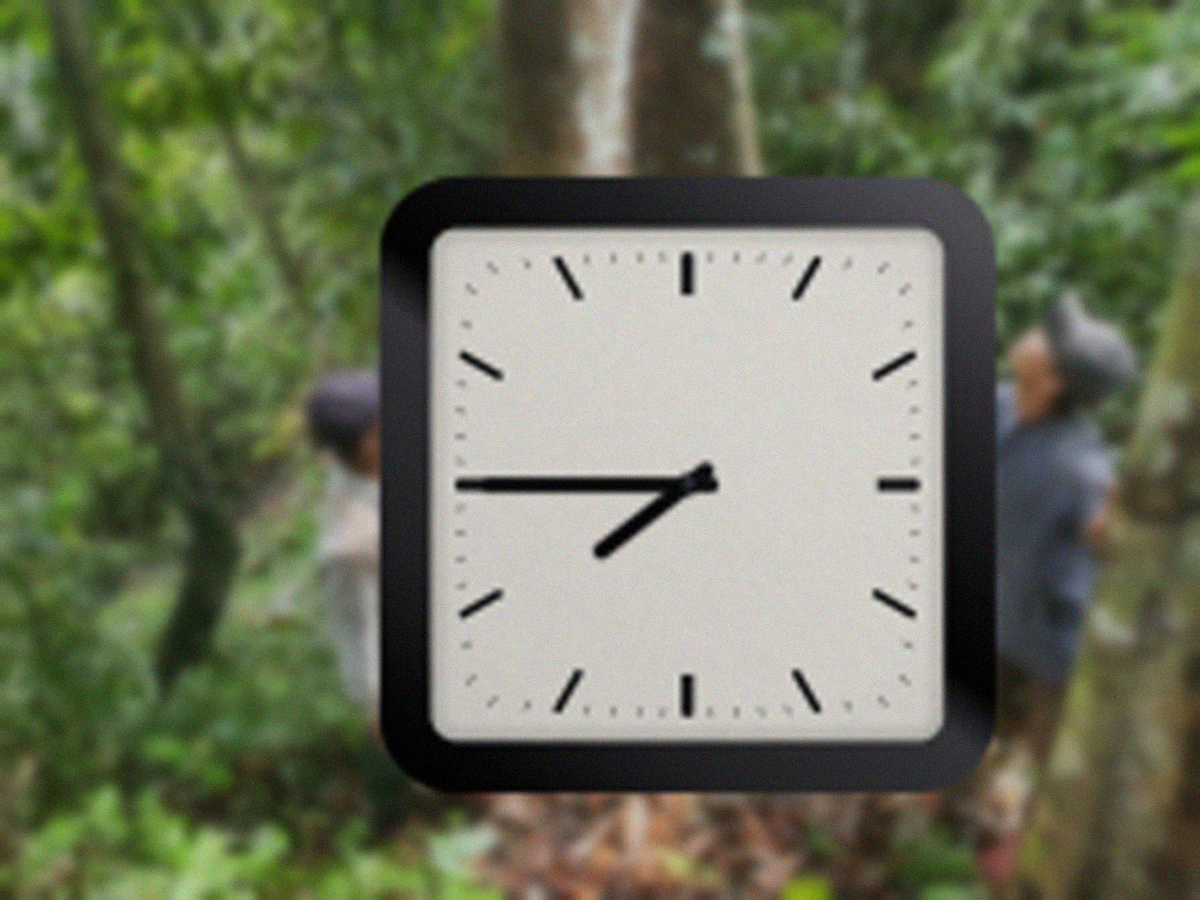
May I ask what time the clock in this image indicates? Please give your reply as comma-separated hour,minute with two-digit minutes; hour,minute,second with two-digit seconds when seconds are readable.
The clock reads 7,45
